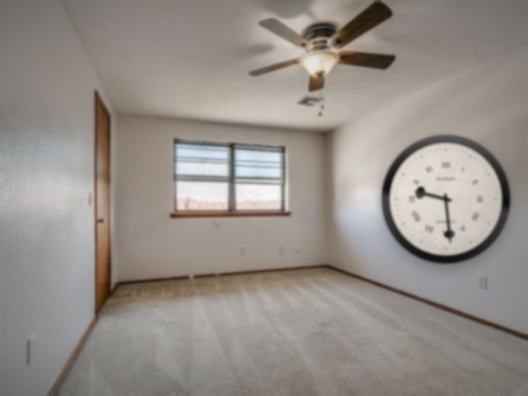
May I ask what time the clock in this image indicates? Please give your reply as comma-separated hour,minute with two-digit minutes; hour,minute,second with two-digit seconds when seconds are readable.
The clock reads 9,29
